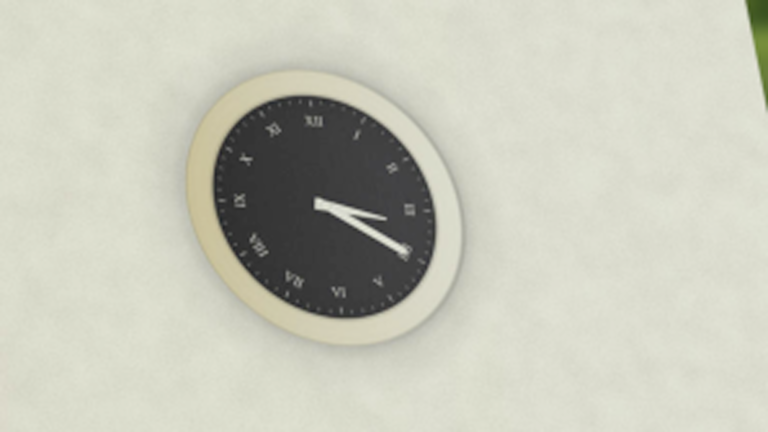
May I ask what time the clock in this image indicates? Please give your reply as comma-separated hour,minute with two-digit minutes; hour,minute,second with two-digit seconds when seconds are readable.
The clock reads 3,20
